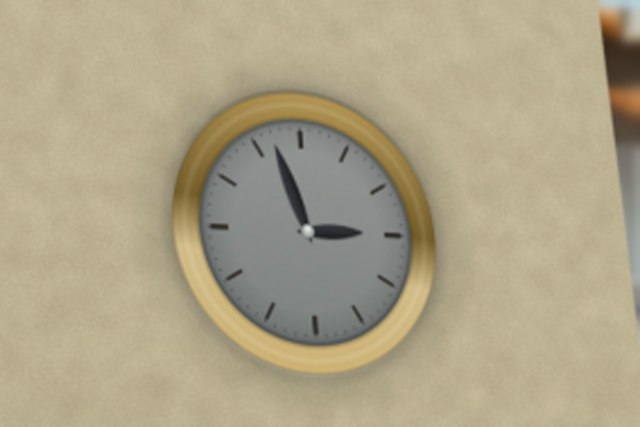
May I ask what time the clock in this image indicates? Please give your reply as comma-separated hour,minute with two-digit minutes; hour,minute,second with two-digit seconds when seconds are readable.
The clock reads 2,57
